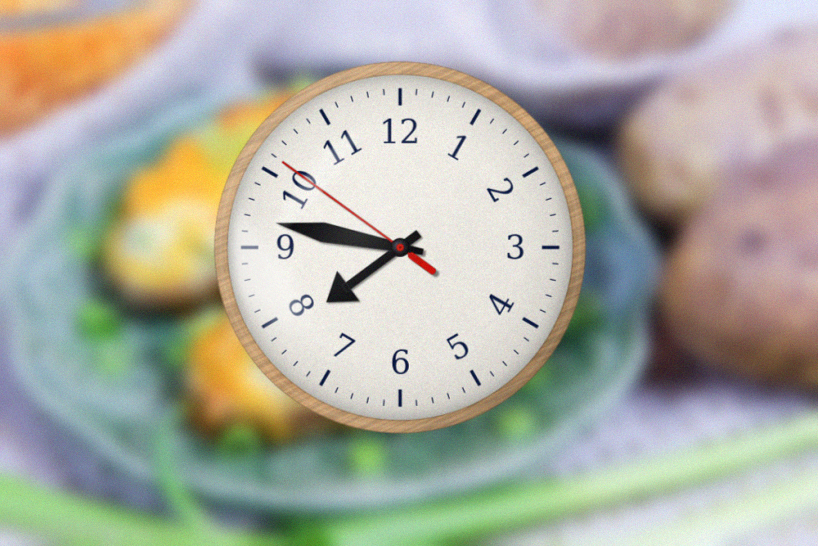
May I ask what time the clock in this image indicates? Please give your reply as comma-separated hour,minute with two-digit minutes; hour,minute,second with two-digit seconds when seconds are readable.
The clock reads 7,46,51
